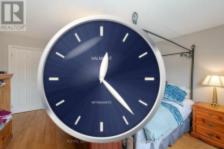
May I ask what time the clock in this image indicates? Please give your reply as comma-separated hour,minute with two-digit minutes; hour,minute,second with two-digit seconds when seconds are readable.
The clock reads 12,23
